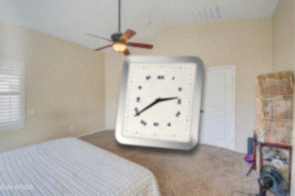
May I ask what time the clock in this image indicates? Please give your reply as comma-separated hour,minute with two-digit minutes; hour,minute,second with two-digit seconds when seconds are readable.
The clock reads 2,39
